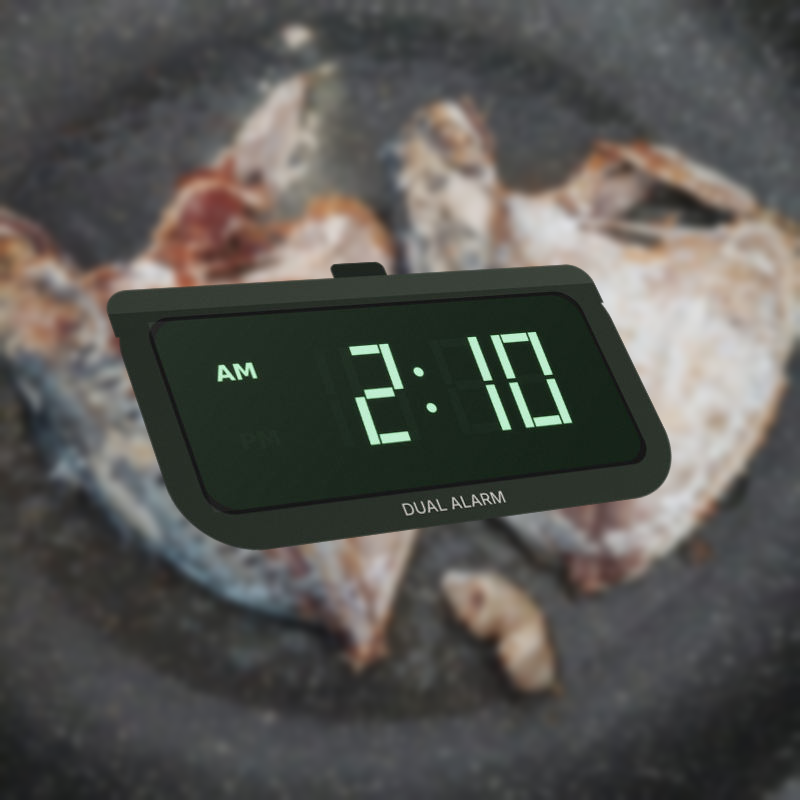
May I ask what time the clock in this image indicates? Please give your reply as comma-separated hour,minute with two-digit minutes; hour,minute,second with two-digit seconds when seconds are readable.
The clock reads 2,10
